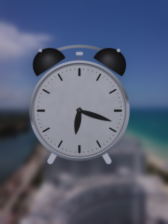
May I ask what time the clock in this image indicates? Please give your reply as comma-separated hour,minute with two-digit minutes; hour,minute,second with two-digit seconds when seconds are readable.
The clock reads 6,18
